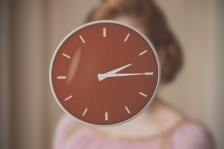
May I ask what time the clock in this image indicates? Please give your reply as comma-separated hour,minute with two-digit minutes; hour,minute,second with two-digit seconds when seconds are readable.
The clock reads 2,15
